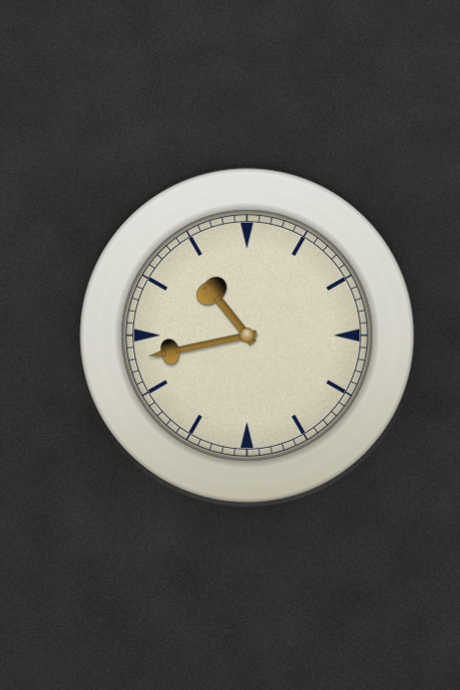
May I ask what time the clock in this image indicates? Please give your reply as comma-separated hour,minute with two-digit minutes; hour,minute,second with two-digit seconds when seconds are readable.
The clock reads 10,43
